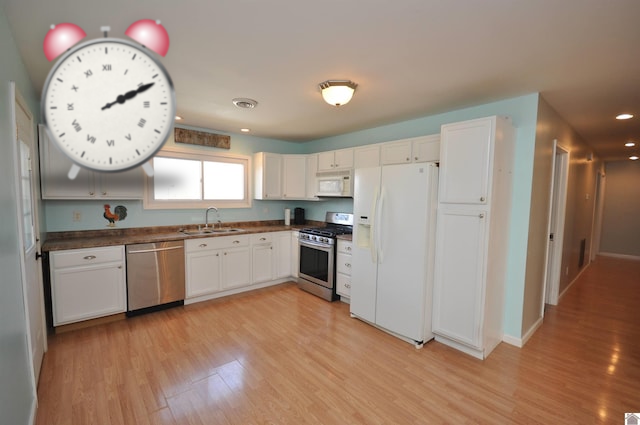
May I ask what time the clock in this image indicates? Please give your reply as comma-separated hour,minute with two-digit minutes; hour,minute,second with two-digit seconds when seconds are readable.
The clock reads 2,11
